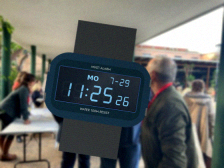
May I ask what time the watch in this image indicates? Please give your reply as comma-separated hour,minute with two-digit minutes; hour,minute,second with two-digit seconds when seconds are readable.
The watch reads 11,25,26
